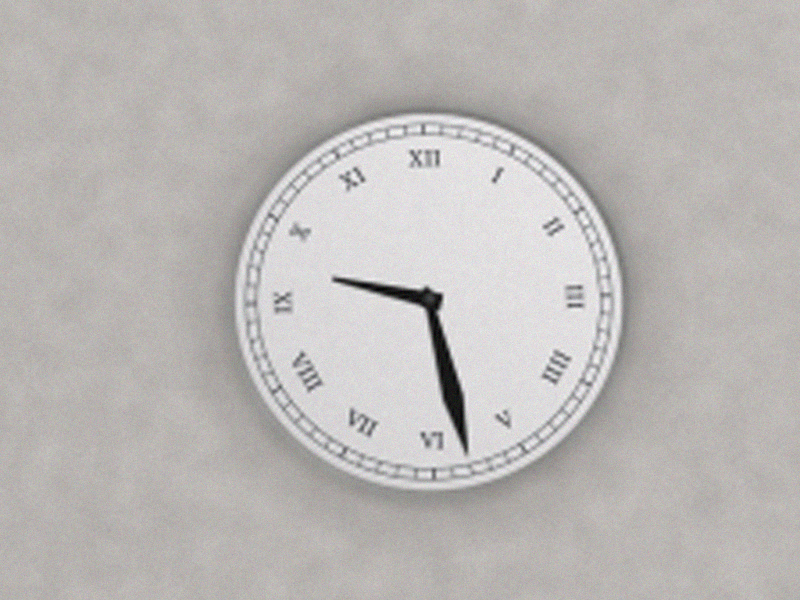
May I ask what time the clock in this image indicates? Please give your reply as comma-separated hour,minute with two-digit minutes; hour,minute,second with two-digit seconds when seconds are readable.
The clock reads 9,28
